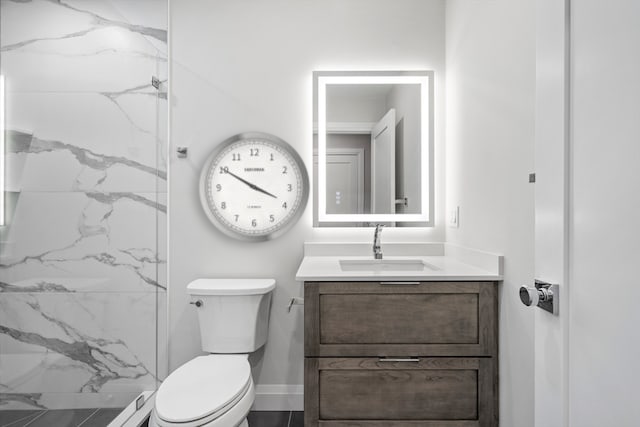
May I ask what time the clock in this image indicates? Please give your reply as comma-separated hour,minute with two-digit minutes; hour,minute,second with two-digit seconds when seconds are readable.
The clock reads 3,50
